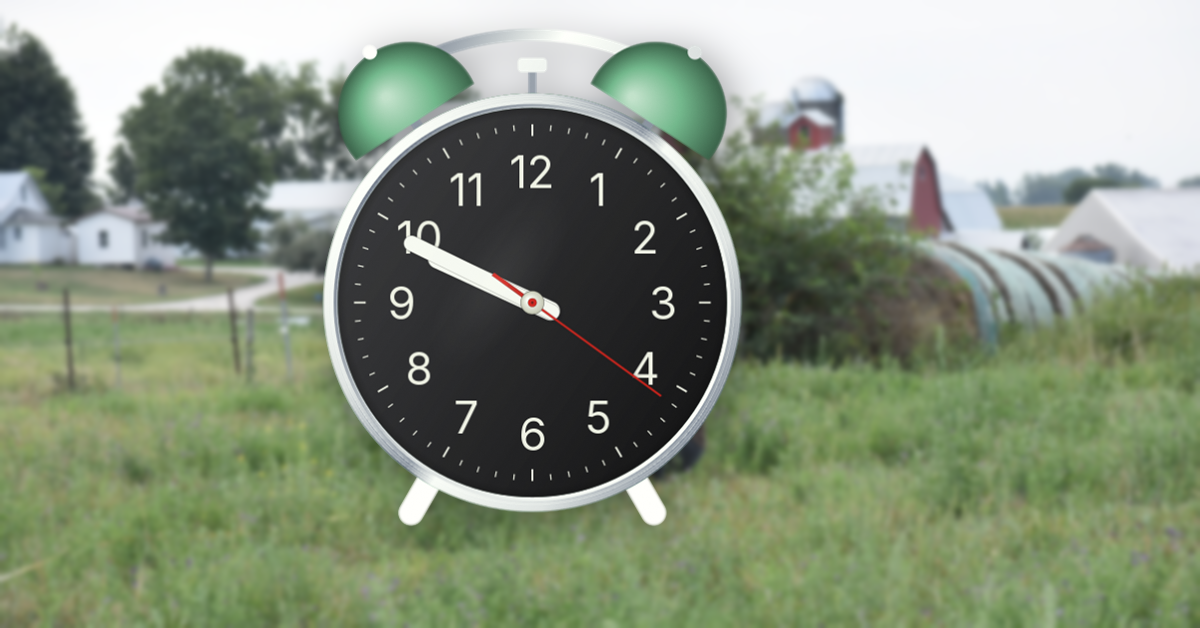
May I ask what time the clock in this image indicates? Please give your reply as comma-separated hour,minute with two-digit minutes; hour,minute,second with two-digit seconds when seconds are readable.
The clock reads 9,49,21
